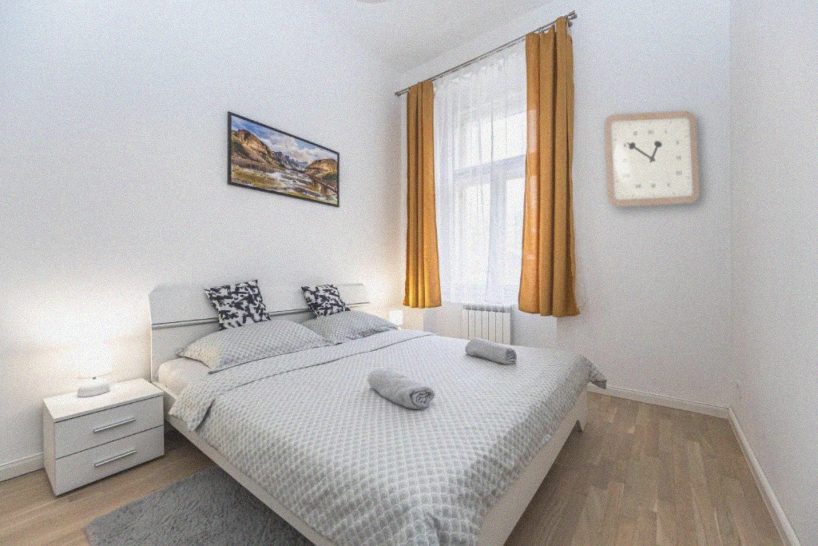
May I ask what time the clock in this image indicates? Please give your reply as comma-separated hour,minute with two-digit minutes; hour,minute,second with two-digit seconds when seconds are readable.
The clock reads 12,51
